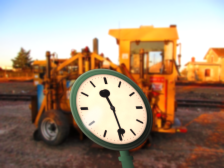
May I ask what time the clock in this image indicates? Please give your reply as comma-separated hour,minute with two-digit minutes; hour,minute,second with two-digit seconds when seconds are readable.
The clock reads 11,29
